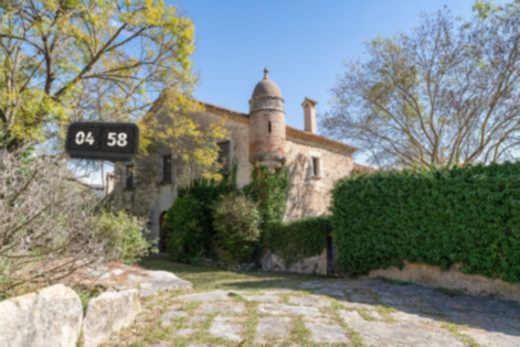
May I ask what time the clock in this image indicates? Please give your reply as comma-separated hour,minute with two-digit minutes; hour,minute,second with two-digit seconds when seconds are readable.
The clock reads 4,58
